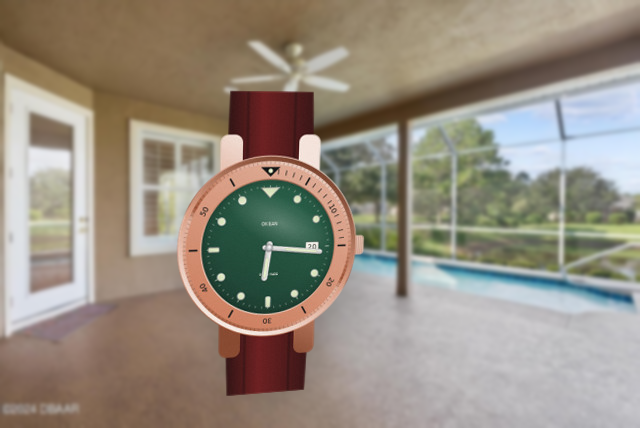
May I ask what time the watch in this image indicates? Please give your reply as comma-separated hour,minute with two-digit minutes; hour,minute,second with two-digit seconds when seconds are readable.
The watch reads 6,16
